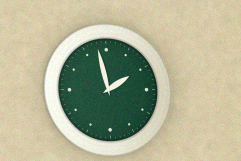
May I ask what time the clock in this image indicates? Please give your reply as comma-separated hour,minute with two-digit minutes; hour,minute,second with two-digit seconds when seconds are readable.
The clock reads 1,58
